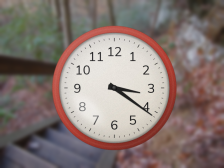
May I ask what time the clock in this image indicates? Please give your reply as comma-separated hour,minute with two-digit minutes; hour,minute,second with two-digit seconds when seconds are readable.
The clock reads 3,21
